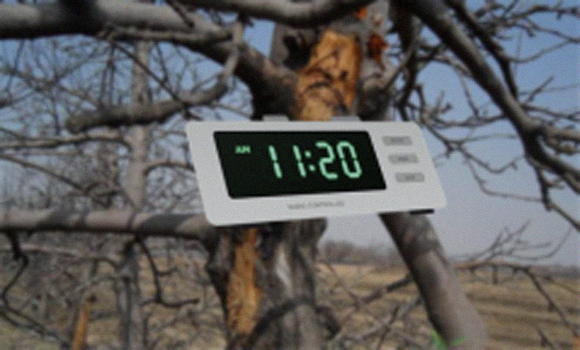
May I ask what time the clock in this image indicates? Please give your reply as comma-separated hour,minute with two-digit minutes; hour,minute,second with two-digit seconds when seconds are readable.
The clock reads 11,20
